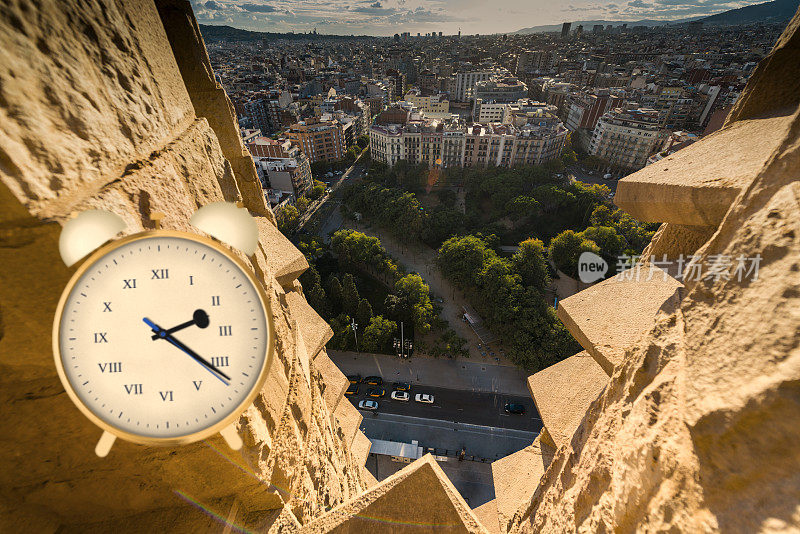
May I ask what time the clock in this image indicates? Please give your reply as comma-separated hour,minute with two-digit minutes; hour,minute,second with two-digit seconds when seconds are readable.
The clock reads 2,21,22
